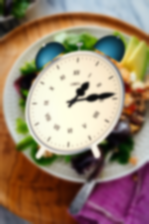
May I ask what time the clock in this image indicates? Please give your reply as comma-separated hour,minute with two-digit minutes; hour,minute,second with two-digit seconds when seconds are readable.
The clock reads 1,14
